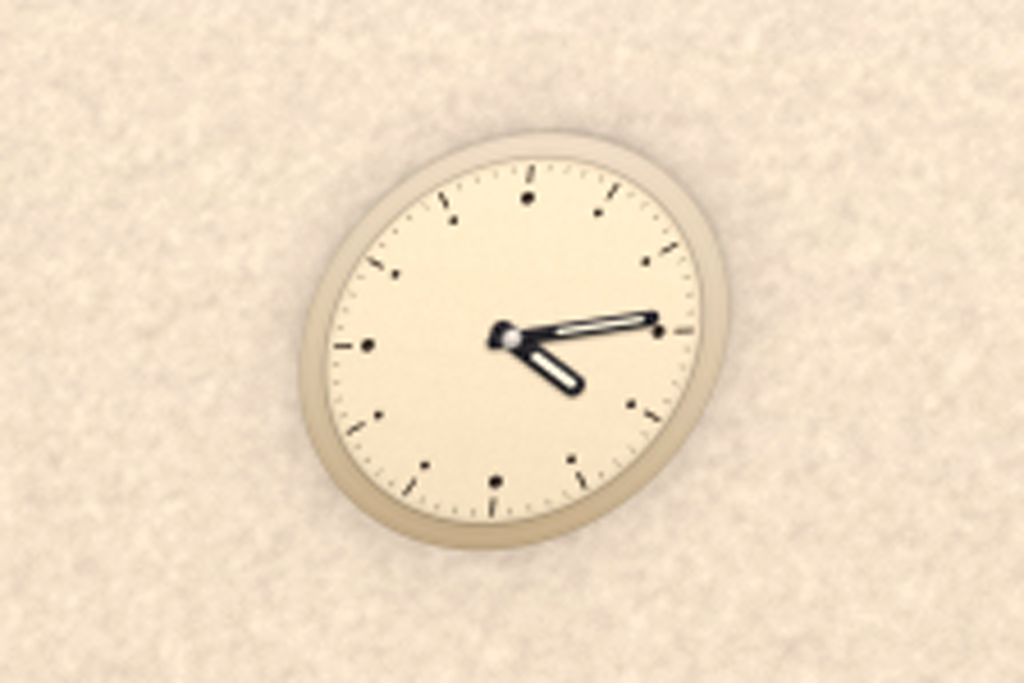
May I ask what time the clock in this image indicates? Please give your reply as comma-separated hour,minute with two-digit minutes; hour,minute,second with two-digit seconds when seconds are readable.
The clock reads 4,14
